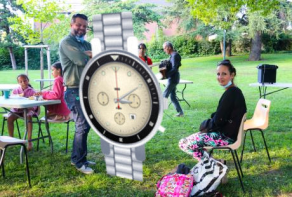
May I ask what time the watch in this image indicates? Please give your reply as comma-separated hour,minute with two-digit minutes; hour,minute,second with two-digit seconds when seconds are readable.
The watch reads 3,10
